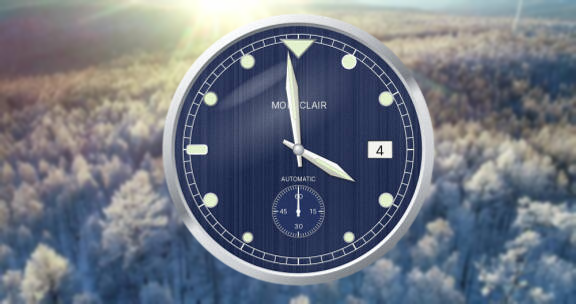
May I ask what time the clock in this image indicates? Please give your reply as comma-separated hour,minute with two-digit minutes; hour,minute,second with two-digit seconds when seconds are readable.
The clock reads 3,59
